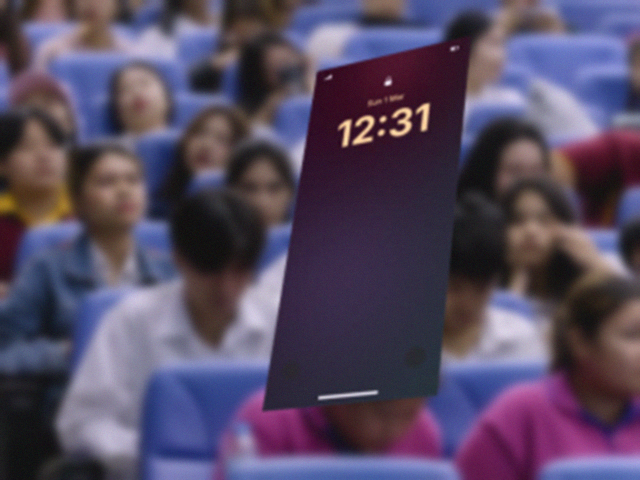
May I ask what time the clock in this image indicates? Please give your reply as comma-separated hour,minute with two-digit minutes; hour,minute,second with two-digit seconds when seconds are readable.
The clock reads 12,31
